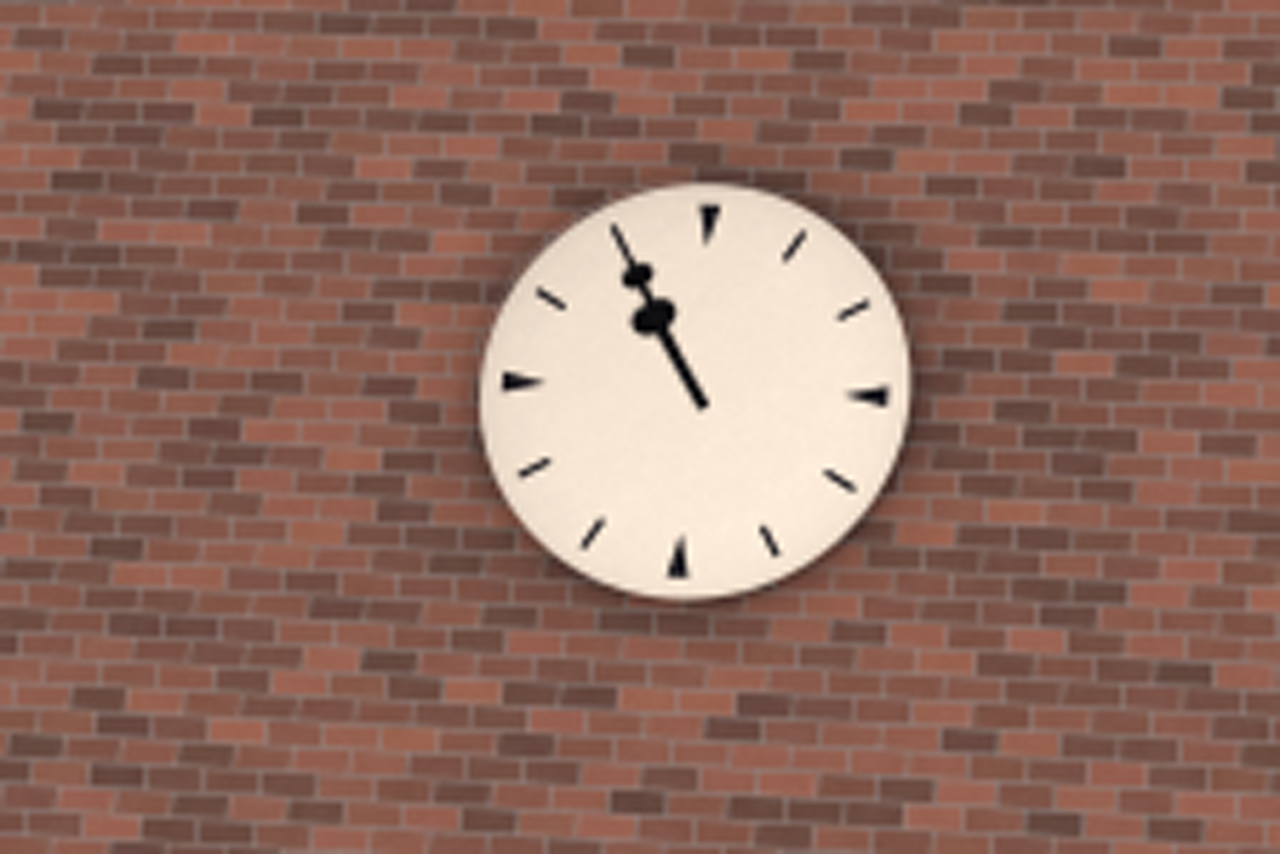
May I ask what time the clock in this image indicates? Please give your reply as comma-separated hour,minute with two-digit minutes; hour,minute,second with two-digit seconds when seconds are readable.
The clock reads 10,55
